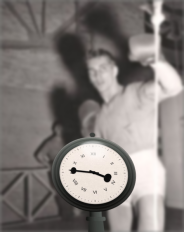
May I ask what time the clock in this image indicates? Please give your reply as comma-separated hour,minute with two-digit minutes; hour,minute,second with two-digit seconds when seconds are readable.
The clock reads 3,46
